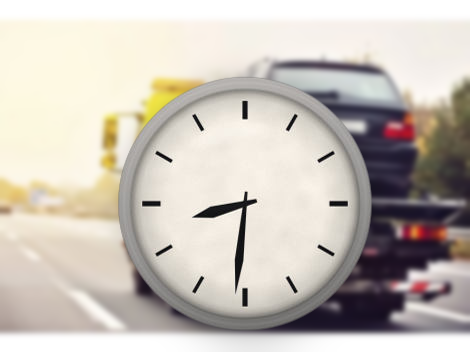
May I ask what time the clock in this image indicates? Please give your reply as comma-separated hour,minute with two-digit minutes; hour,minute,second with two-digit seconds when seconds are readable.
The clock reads 8,31
